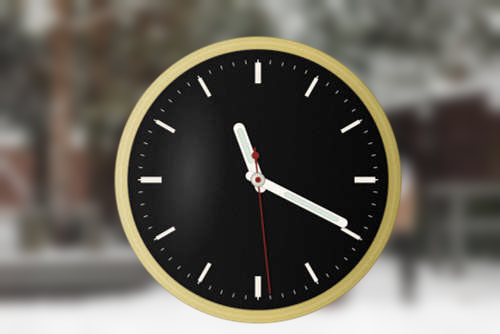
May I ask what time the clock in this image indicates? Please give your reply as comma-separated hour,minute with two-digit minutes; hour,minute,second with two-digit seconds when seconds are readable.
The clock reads 11,19,29
